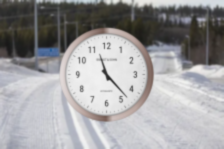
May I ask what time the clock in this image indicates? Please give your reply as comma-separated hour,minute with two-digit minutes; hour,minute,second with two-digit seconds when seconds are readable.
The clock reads 11,23
